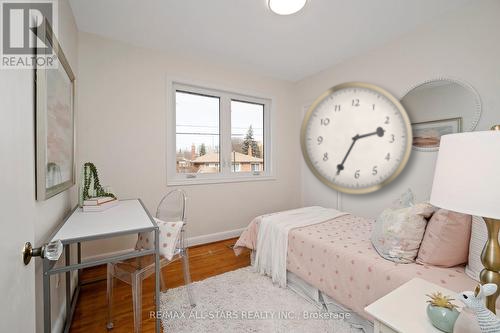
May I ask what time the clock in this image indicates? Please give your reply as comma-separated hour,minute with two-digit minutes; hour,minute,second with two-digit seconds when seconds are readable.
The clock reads 2,35
